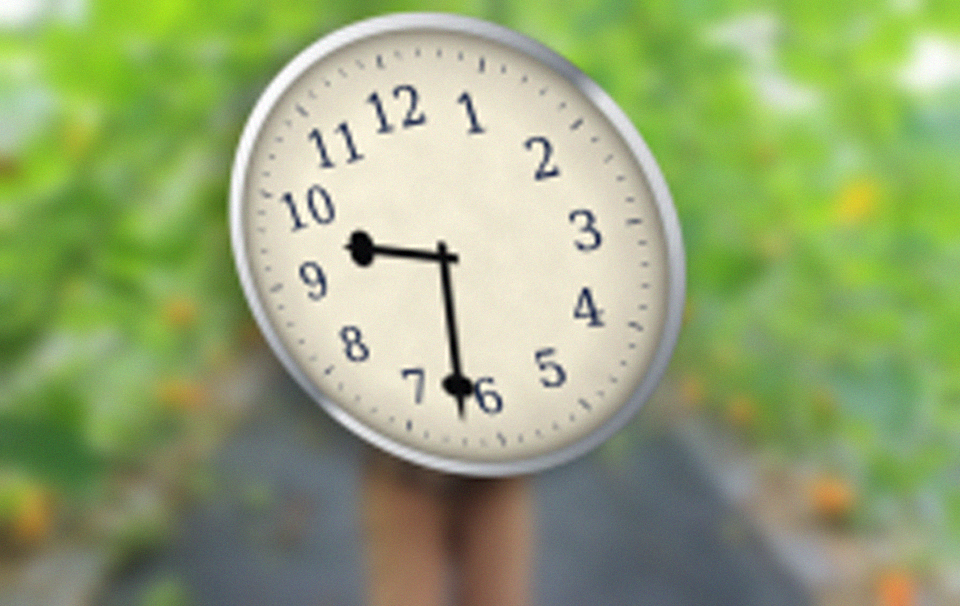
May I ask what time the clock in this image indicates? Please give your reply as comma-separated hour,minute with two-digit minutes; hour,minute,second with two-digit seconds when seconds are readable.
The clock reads 9,32
